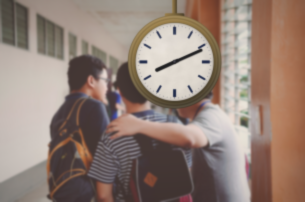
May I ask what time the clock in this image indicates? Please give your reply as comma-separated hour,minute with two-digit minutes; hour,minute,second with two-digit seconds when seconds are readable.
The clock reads 8,11
